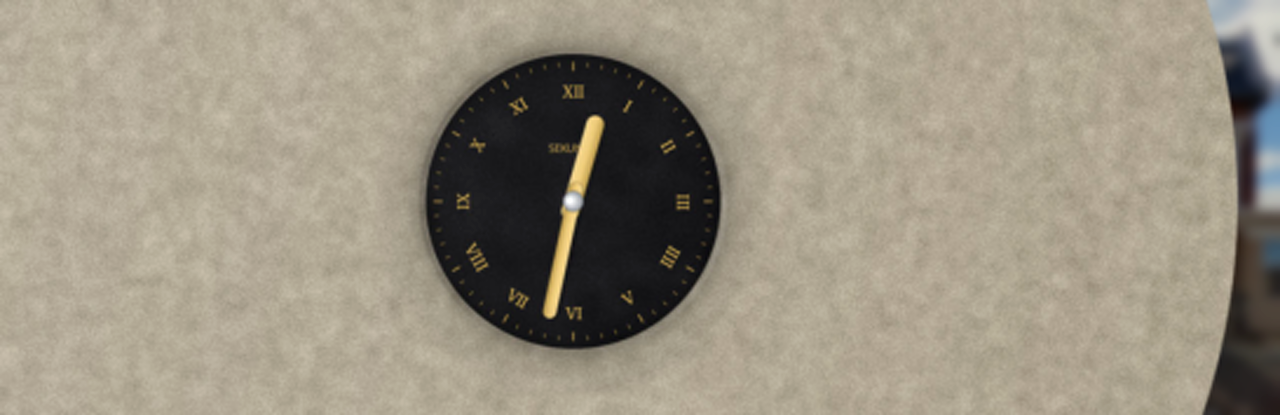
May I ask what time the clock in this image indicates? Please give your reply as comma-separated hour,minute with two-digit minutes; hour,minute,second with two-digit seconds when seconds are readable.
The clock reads 12,32
